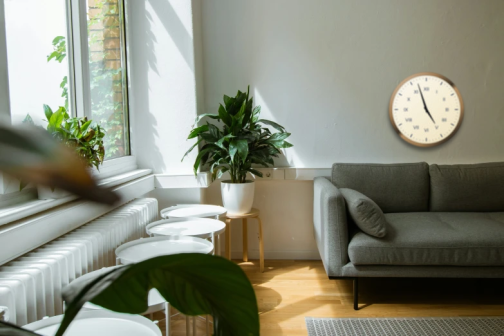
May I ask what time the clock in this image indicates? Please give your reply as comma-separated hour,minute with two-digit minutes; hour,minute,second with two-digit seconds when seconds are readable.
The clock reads 4,57
